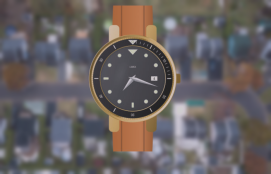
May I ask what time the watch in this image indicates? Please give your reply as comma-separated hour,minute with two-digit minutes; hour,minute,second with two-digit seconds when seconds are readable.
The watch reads 7,18
